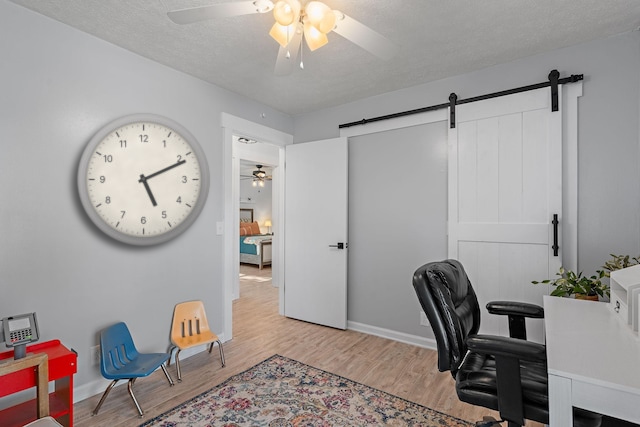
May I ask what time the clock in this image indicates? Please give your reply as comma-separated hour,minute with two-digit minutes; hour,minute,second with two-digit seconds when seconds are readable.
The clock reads 5,11
